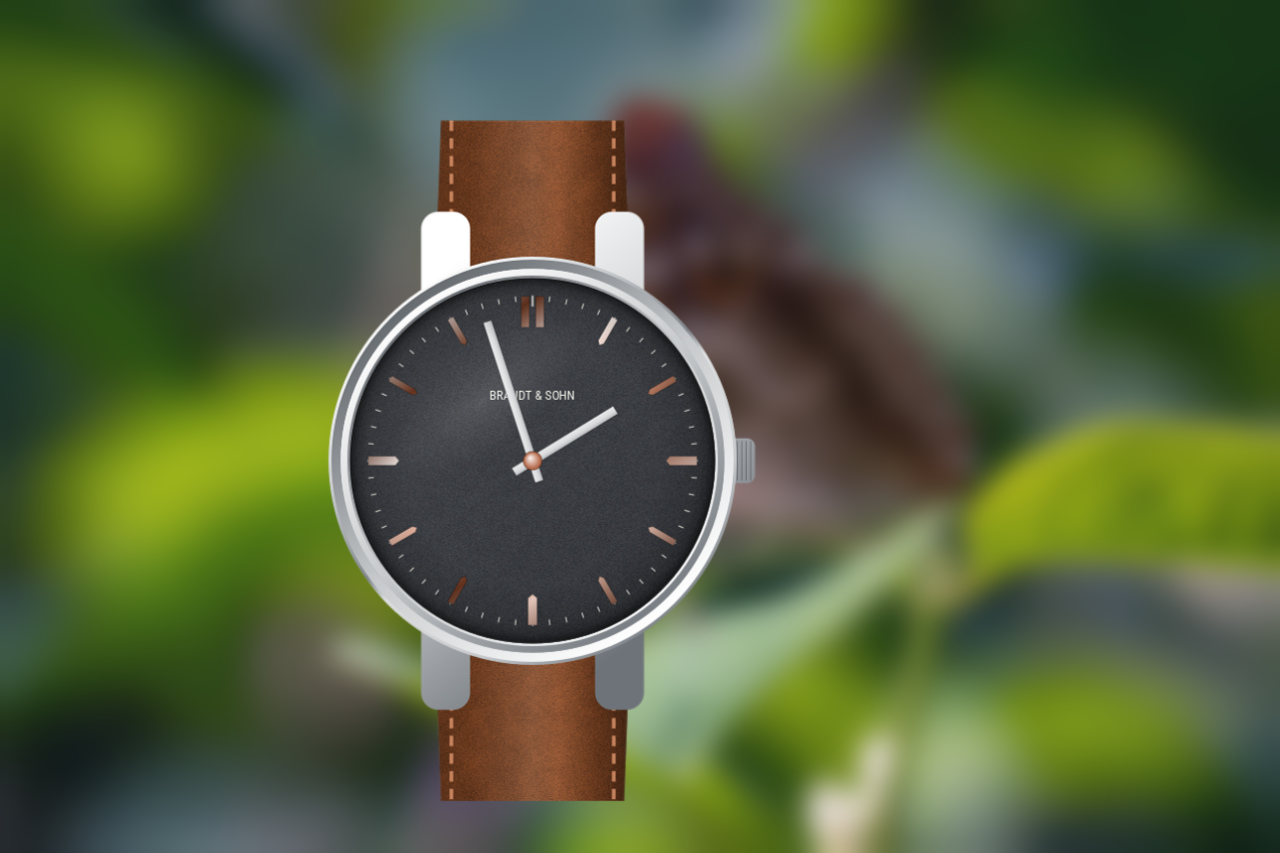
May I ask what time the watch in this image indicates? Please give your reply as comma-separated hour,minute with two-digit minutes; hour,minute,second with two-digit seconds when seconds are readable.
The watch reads 1,57
